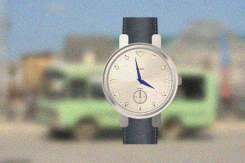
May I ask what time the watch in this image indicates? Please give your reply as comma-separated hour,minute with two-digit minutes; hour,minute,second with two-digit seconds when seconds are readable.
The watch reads 3,58
